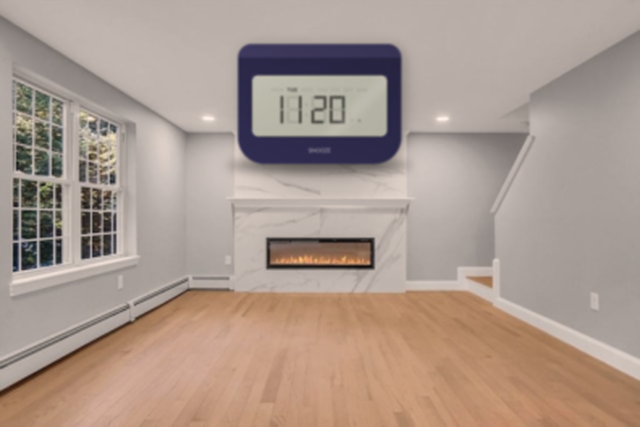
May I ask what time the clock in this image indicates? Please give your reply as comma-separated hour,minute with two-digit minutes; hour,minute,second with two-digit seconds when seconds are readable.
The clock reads 11,20
